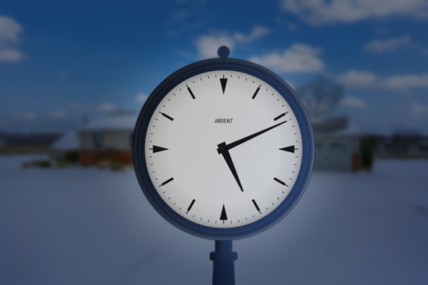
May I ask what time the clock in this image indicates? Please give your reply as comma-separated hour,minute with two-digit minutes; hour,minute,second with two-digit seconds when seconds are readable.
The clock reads 5,11
